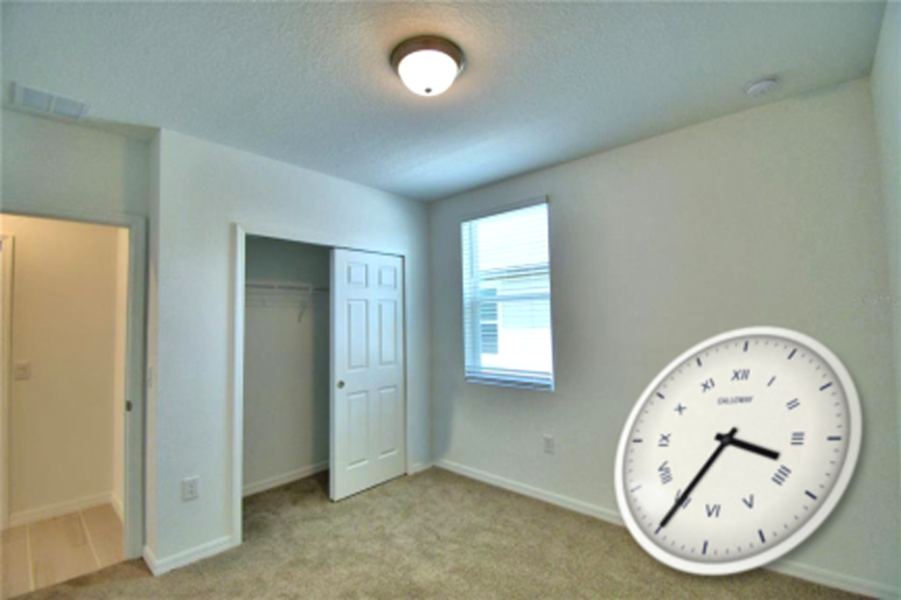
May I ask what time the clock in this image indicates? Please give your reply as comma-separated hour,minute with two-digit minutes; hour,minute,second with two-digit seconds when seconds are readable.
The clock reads 3,35
